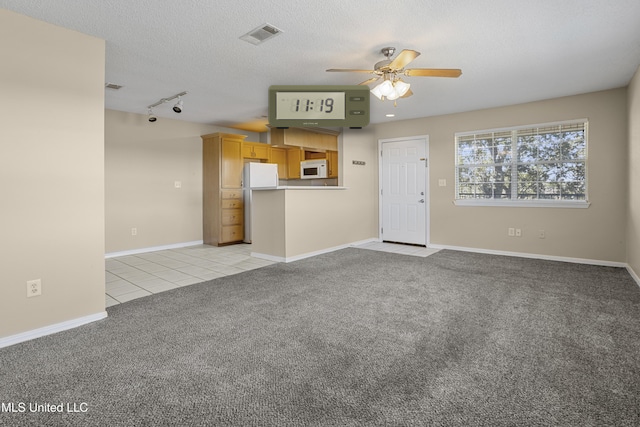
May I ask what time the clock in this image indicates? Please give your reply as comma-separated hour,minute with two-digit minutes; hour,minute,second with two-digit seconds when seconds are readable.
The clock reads 11,19
